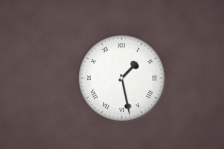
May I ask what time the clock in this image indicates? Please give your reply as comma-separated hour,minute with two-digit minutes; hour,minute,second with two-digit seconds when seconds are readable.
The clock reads 1,28
